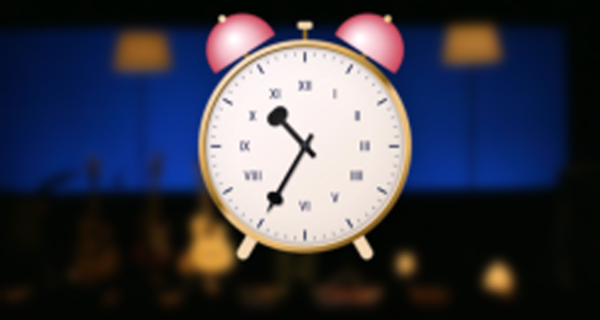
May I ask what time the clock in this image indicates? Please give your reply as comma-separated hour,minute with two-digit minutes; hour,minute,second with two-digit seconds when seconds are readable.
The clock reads 10,35
